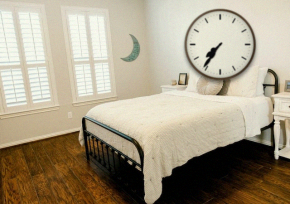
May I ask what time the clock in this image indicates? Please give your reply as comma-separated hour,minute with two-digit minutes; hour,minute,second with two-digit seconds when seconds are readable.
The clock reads 7,36
